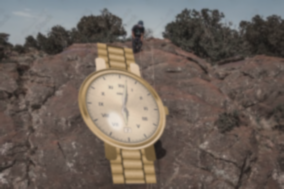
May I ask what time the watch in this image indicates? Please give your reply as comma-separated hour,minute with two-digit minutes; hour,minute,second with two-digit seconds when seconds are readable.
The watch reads 6,02
